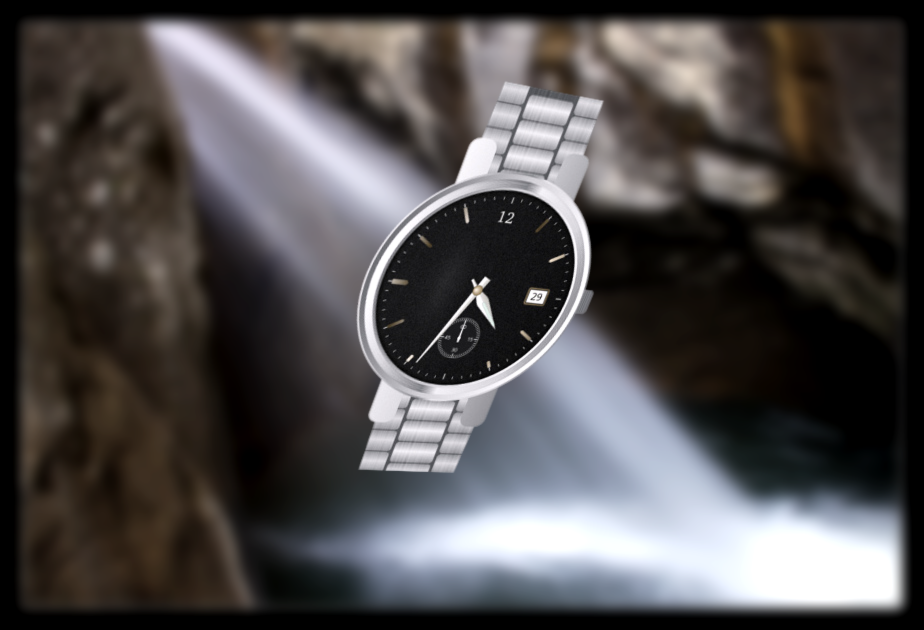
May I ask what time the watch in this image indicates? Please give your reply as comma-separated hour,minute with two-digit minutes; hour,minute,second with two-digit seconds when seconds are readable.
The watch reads 4,34
